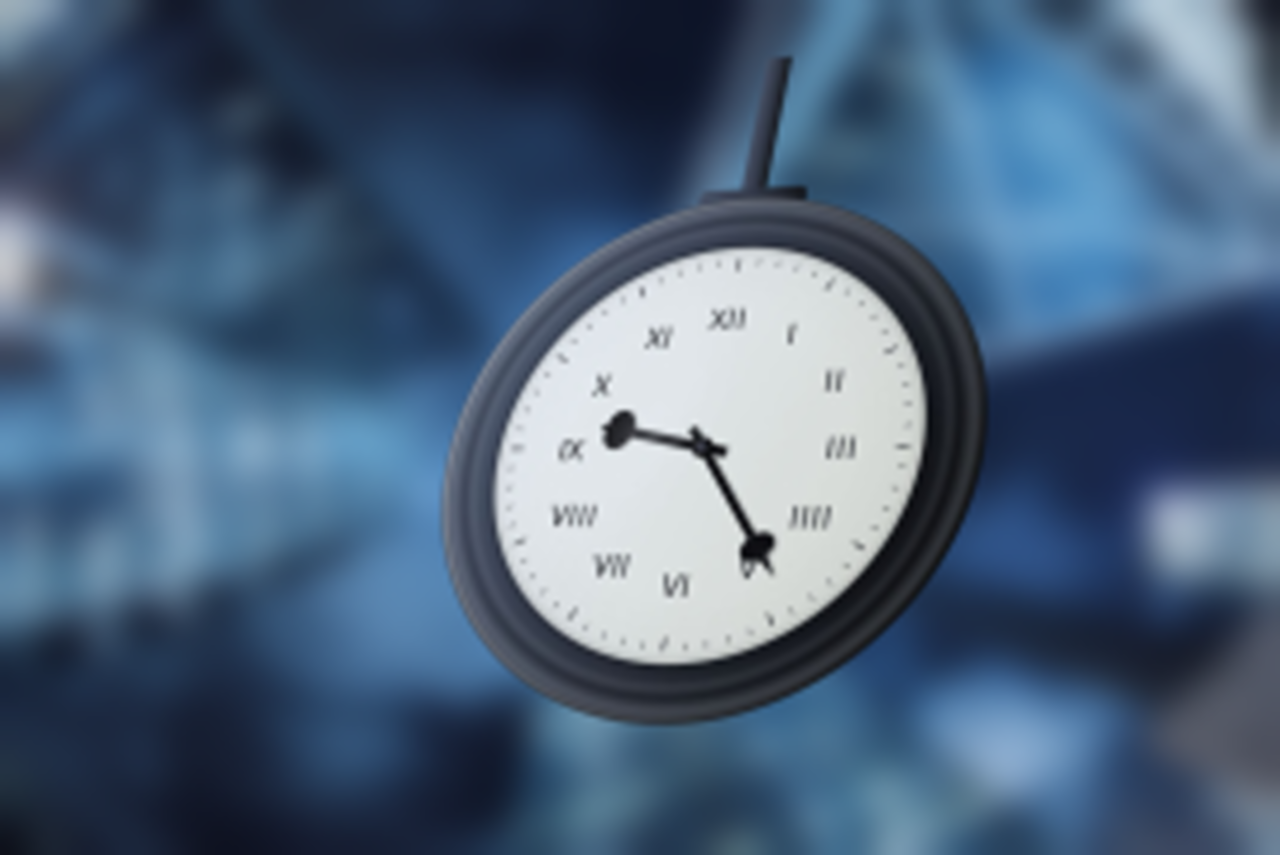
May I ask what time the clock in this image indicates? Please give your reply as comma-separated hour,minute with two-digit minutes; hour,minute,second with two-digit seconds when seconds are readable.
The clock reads 9,24
